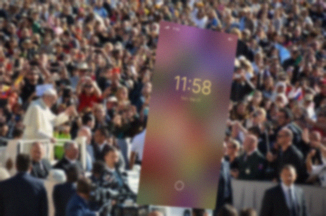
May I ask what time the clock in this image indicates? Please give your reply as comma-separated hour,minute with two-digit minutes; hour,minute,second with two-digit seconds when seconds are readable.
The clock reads 11,58
